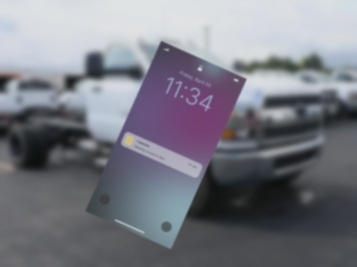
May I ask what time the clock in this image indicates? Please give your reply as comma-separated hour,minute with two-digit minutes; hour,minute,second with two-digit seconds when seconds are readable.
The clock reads 11,34
